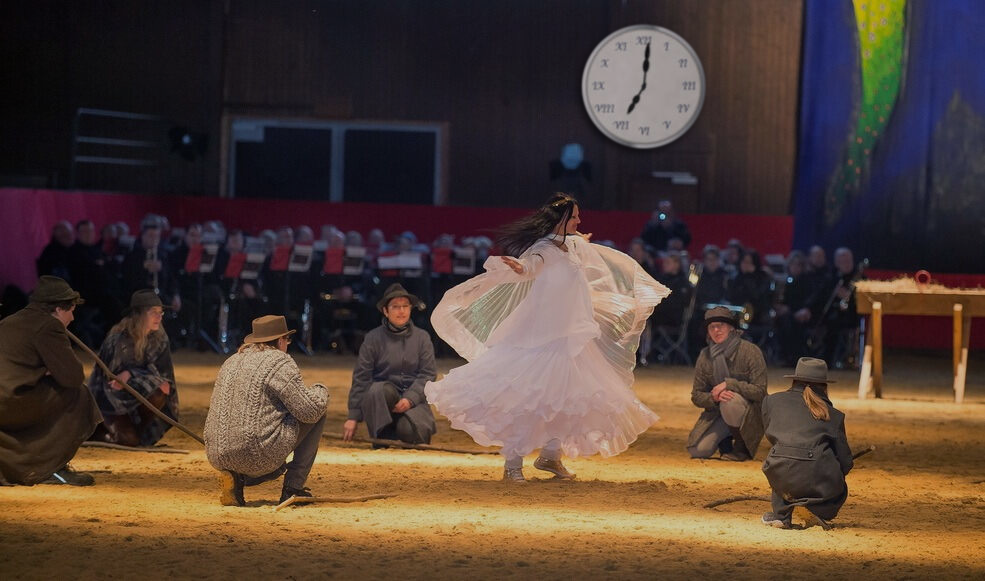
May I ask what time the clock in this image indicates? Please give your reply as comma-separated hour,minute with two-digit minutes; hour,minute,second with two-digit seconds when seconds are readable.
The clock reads 7,01
